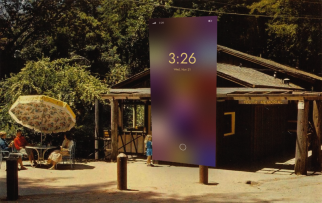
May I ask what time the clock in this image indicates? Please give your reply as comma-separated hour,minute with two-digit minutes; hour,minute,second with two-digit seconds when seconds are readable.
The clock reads 3,26
